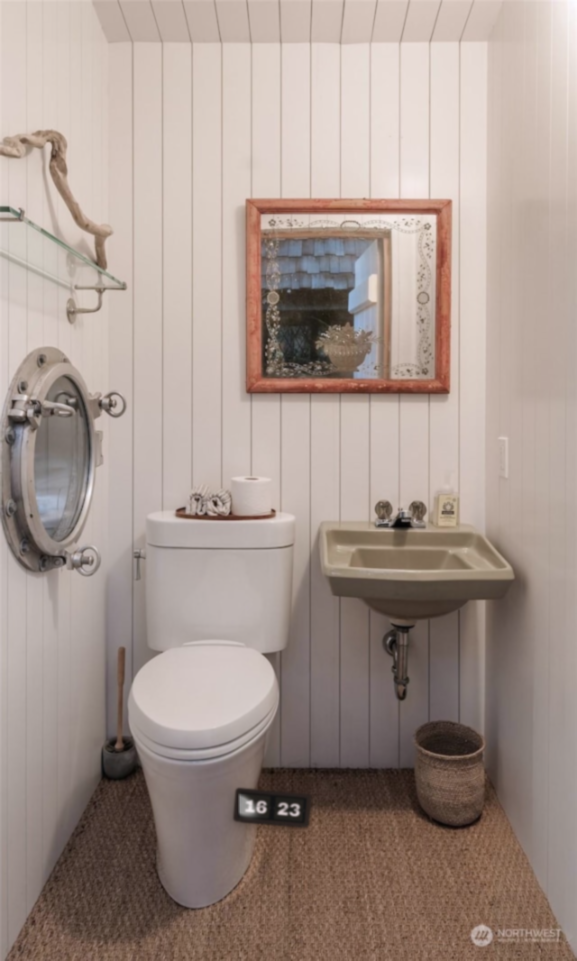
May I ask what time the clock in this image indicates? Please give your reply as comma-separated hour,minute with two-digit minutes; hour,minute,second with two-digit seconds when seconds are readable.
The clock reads 16,23
